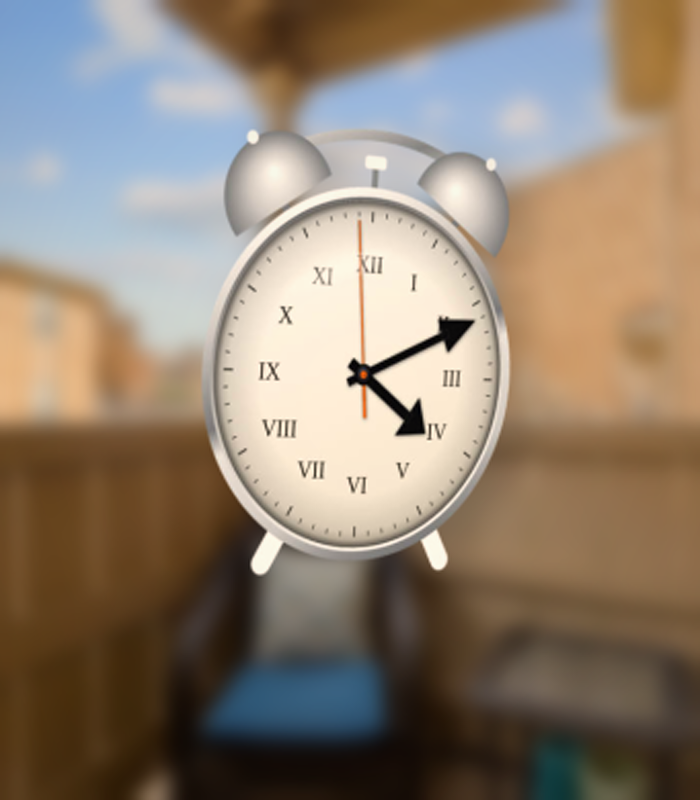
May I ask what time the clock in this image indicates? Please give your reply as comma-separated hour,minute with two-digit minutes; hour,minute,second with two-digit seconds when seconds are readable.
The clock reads 4,10,59
